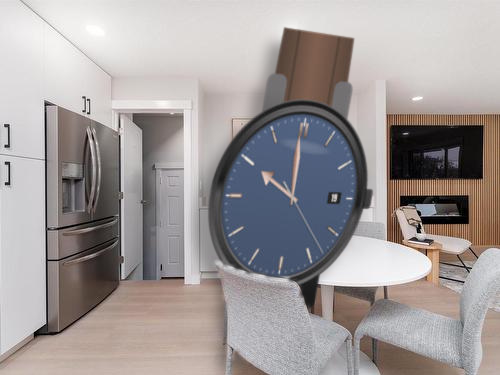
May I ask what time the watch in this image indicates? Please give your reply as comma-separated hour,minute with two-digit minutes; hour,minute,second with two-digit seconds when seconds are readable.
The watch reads 9,59,23
